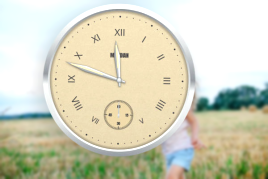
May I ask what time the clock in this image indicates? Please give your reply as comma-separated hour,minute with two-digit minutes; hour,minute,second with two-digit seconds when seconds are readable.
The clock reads 11,48
